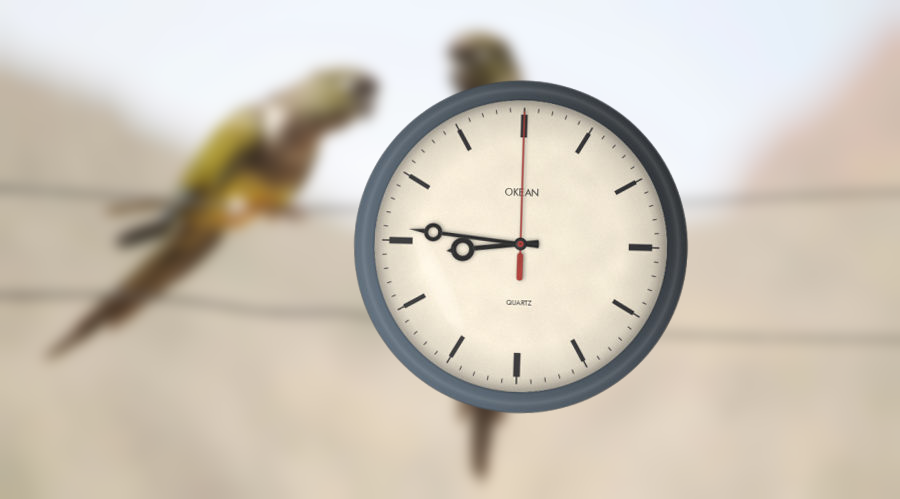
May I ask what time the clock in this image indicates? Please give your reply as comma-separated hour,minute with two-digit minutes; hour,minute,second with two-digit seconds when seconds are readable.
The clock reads 8,46,00
